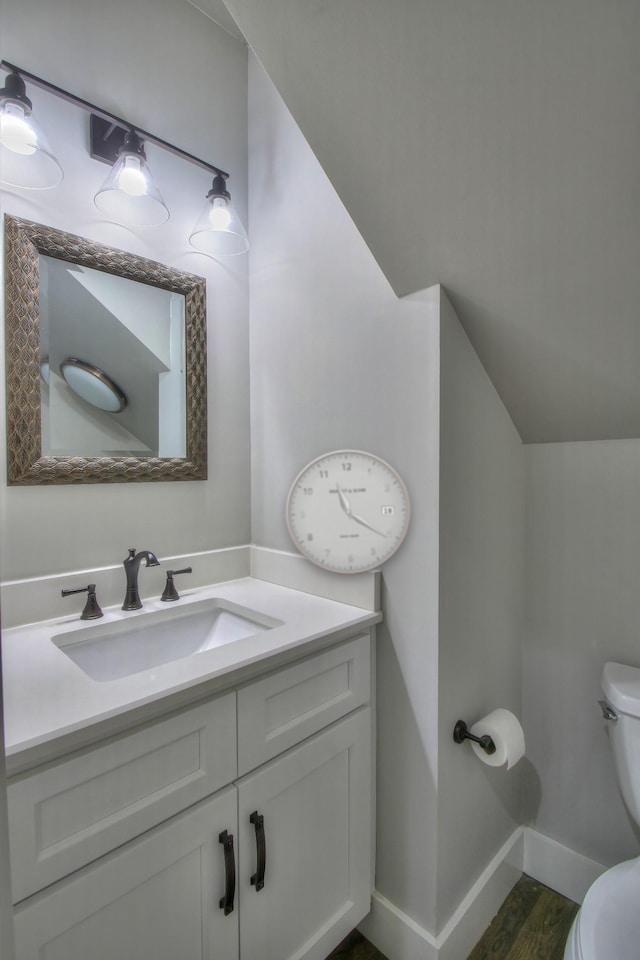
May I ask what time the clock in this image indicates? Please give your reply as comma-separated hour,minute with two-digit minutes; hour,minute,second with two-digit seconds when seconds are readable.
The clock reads 11,21
